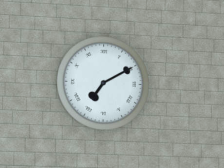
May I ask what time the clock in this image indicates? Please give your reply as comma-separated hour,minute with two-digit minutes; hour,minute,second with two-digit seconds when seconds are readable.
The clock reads 7,10
